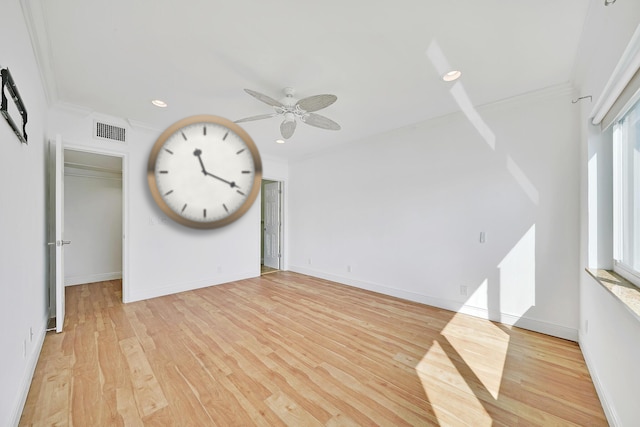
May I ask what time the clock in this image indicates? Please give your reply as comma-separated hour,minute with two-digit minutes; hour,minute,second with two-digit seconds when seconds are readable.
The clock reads 11,19
